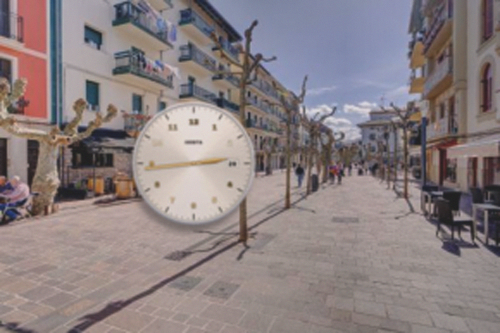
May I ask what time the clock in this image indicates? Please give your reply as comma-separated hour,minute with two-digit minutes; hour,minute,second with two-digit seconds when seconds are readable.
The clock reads 2,44
